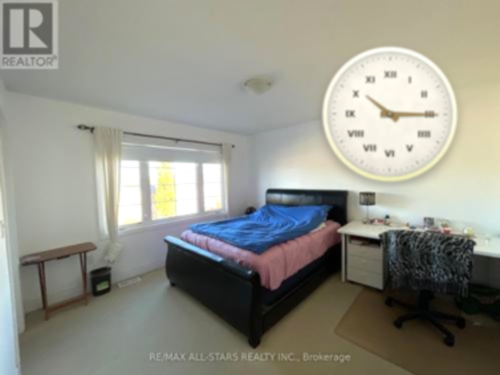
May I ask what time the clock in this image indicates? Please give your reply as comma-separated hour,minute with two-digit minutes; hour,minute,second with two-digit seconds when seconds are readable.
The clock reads 10,15
